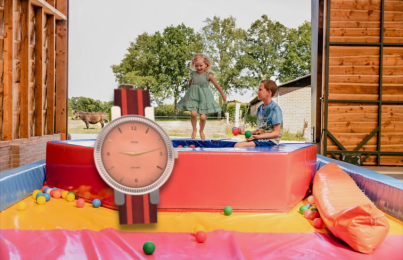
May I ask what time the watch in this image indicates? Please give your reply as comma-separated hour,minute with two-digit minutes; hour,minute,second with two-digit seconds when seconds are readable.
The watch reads 9,13
